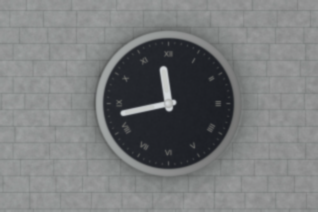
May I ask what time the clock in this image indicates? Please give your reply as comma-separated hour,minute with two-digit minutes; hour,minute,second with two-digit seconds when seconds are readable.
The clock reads 11,43
